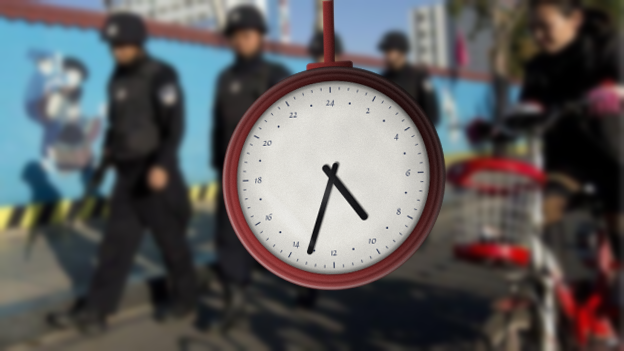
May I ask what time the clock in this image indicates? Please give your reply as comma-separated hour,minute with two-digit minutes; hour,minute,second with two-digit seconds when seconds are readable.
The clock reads 9,33
